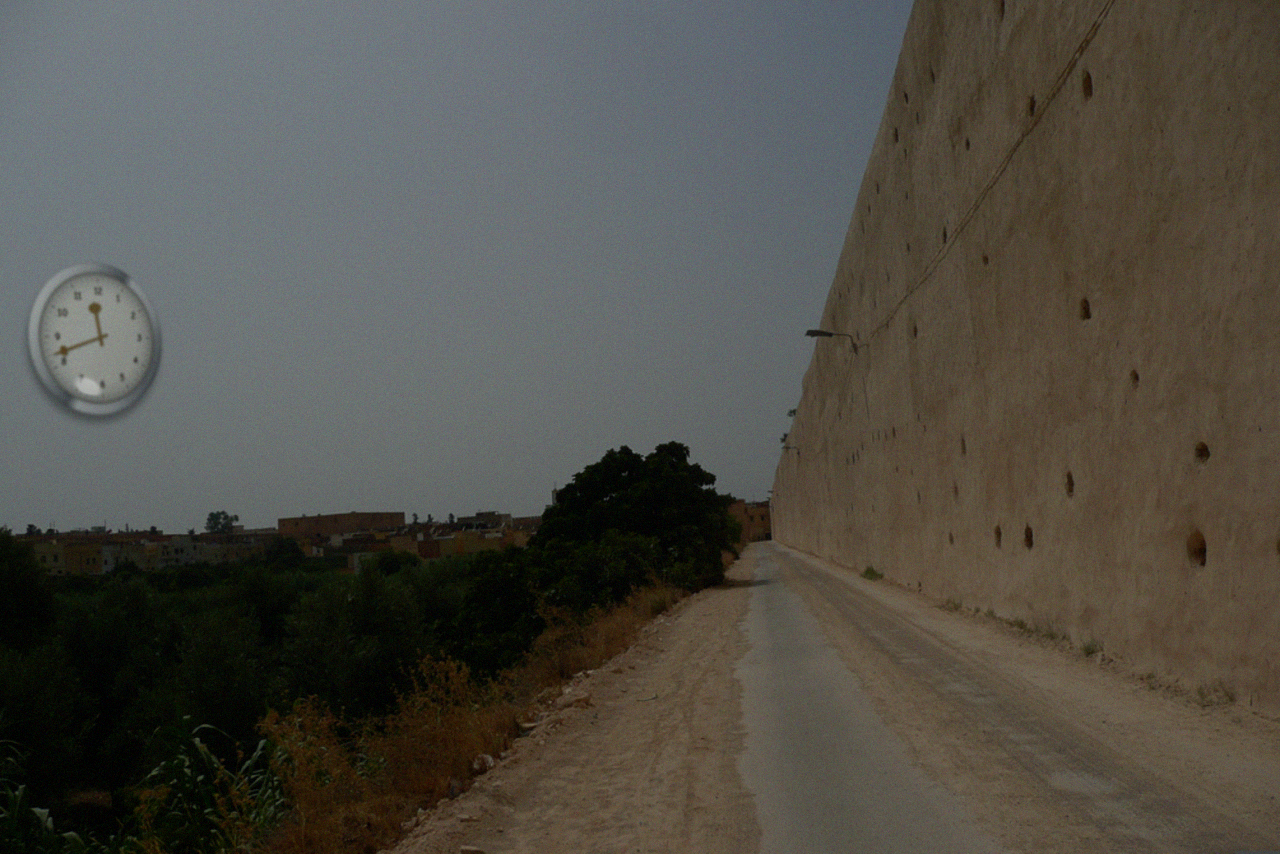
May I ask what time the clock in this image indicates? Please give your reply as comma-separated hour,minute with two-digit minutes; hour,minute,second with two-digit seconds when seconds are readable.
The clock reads 11,42
